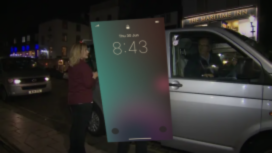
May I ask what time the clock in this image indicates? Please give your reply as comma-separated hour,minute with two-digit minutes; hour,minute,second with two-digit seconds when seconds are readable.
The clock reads 8,43
